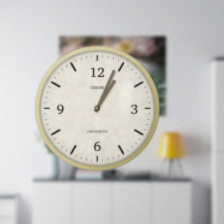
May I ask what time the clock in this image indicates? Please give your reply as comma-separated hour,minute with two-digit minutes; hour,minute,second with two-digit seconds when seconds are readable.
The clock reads 1,04
